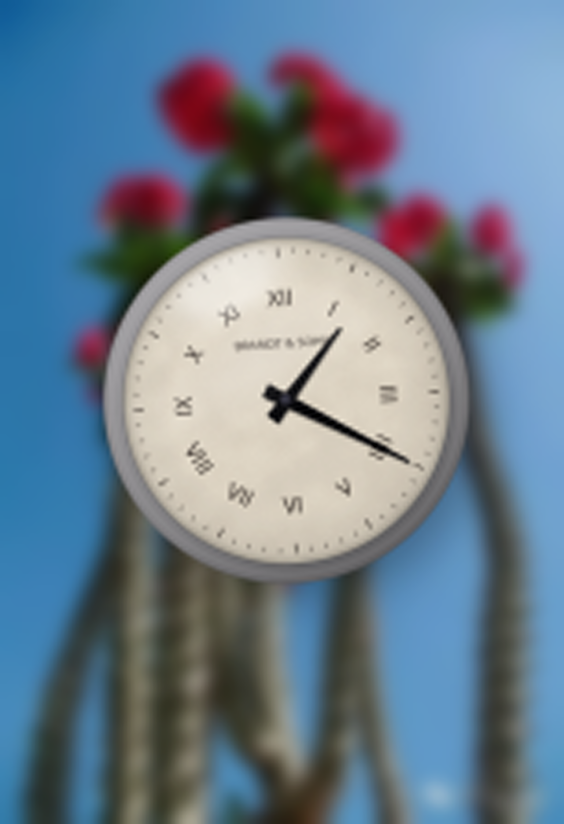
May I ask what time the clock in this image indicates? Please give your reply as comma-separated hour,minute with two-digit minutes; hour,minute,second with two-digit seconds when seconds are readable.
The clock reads 1,20
